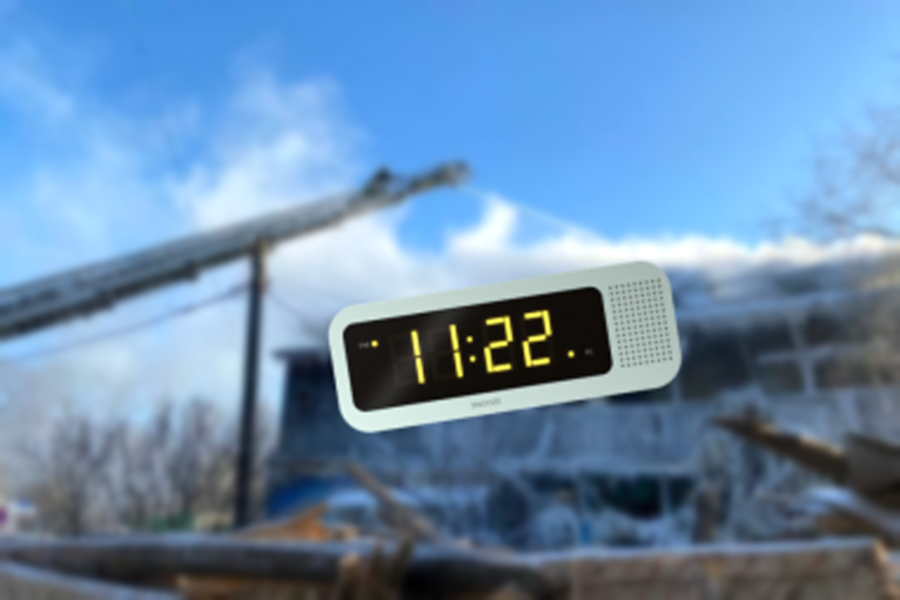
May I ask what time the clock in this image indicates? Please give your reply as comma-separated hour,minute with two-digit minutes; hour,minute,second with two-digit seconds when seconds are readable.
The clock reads 11,22
